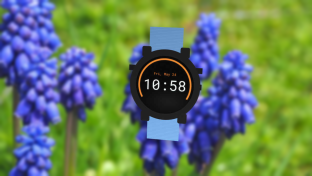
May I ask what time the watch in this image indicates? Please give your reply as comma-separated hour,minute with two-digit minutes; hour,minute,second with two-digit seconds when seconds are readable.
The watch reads 10,58
